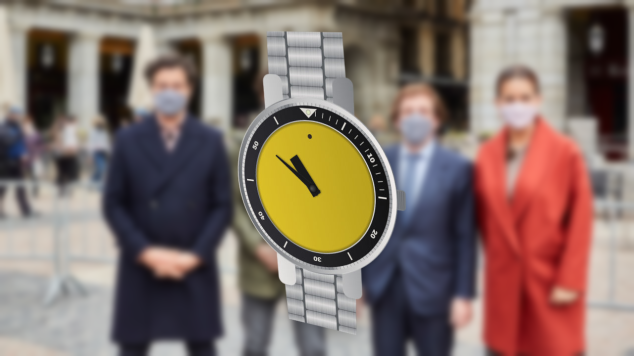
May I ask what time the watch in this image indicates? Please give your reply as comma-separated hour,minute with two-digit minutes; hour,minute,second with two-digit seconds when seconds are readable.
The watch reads 10,51
